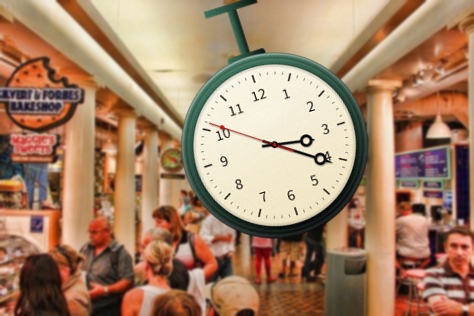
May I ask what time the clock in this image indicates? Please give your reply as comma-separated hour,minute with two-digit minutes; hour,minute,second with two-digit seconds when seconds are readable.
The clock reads 3,20,51
